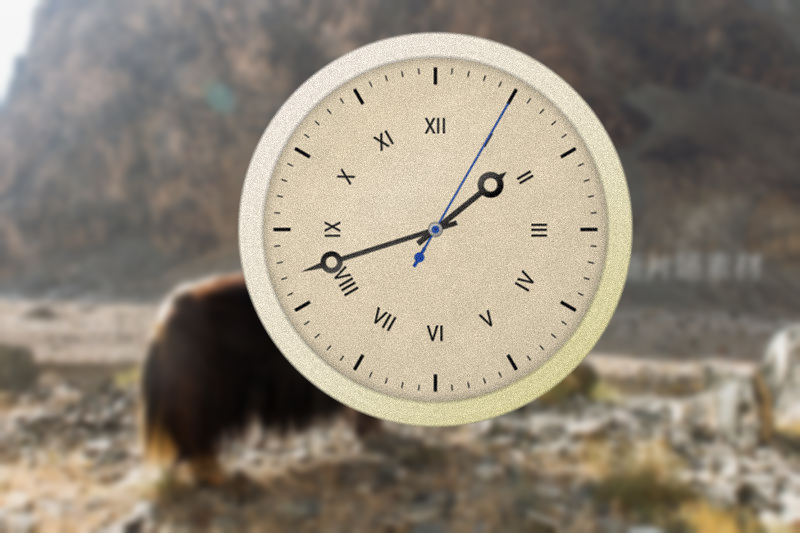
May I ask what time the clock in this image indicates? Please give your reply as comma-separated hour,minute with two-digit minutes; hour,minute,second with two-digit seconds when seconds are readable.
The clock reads 1,42,05
